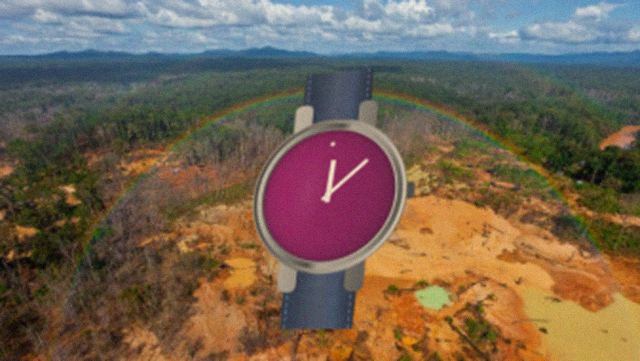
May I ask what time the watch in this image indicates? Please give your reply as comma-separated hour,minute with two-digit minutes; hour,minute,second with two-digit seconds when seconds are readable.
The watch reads 12,08
